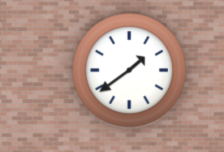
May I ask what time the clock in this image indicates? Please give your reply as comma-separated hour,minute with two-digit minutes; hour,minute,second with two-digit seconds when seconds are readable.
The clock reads 1,39
